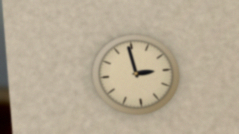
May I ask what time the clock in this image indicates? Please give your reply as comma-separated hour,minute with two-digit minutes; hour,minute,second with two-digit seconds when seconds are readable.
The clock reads 2,59
